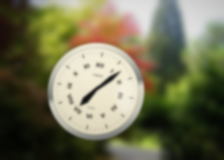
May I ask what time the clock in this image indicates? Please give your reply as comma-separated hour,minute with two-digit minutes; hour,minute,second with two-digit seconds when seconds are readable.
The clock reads 7,07
